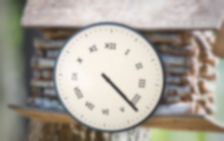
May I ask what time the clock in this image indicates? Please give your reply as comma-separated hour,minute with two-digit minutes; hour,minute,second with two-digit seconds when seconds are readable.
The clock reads 4,22
